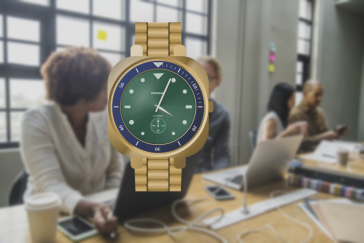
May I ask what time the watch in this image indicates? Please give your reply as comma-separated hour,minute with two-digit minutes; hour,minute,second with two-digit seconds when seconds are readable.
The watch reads 4,04
